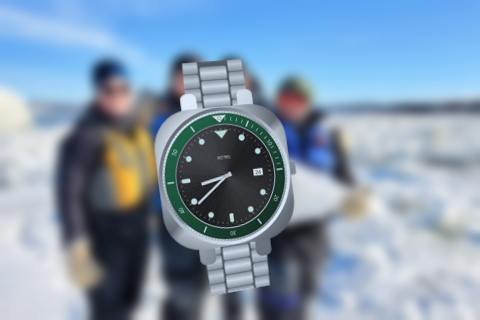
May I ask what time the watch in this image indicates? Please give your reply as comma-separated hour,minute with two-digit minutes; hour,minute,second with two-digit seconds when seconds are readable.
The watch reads 8,39
